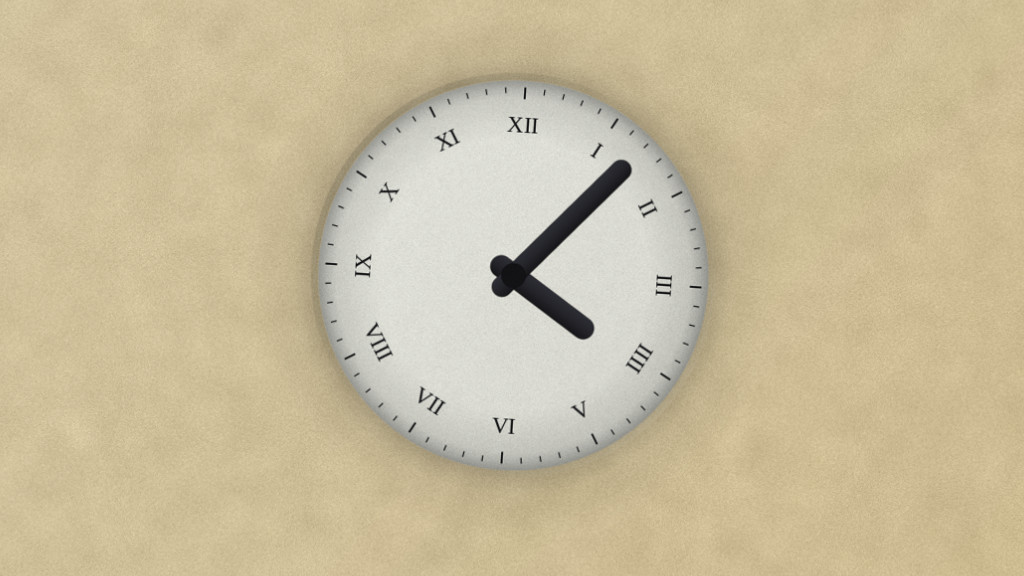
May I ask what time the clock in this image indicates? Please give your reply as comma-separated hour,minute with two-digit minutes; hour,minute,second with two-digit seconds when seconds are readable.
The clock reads 4,07
